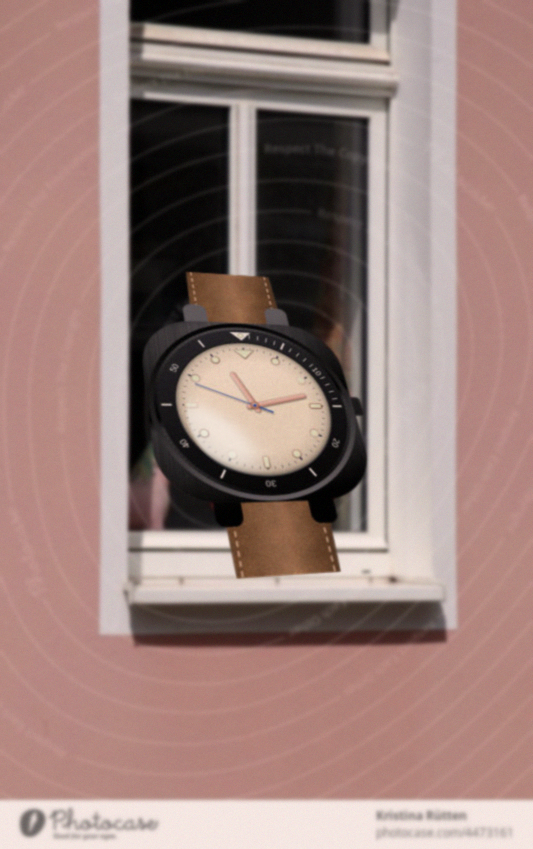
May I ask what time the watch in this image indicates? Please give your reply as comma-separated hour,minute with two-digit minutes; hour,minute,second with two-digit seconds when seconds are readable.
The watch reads 11,12,49
